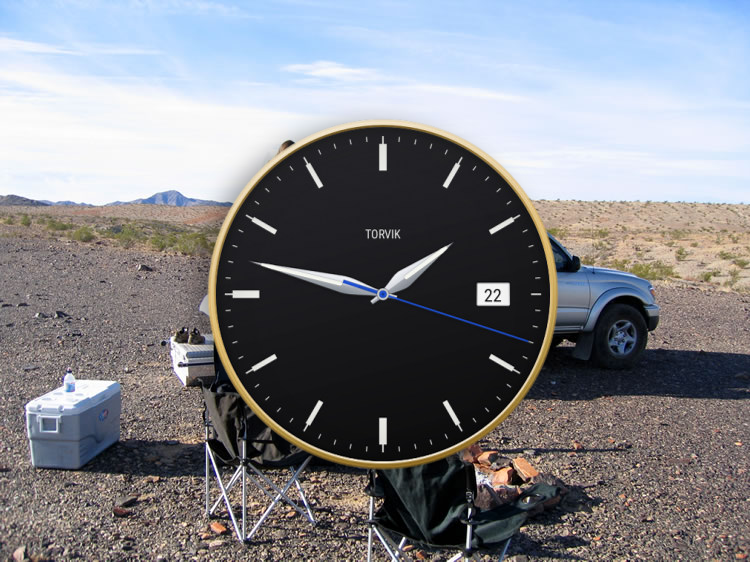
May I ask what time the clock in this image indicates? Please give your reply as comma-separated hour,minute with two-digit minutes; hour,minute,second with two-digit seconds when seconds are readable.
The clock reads 1,47,18
